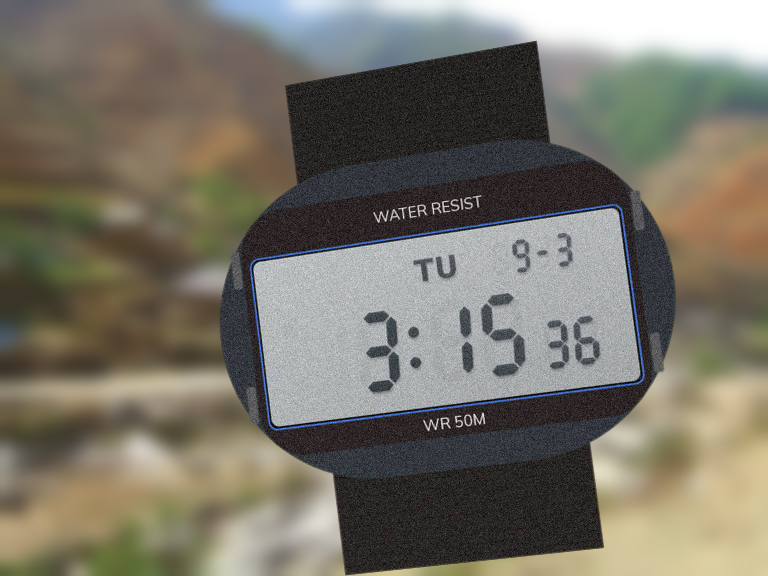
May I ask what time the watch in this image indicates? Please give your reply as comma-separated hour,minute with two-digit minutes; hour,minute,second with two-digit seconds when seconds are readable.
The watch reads 3,15,36
